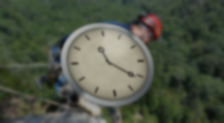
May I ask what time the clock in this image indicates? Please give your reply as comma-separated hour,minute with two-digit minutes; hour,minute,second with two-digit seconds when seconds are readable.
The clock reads 11,21
